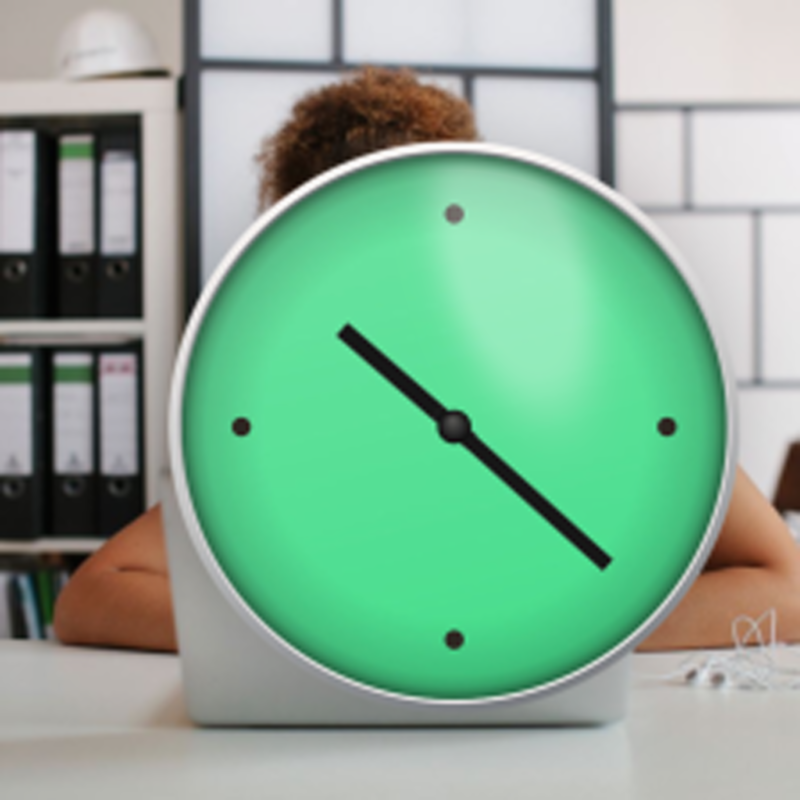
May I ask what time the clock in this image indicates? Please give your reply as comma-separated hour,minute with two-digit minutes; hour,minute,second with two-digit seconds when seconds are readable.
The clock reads 10,22
